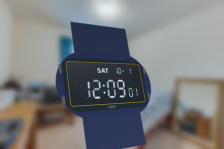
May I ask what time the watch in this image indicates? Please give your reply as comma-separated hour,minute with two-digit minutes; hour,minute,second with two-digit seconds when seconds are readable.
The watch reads 12,09,01
